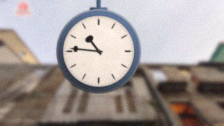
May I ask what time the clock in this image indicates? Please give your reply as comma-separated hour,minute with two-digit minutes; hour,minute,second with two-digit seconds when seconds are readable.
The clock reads 10,46
